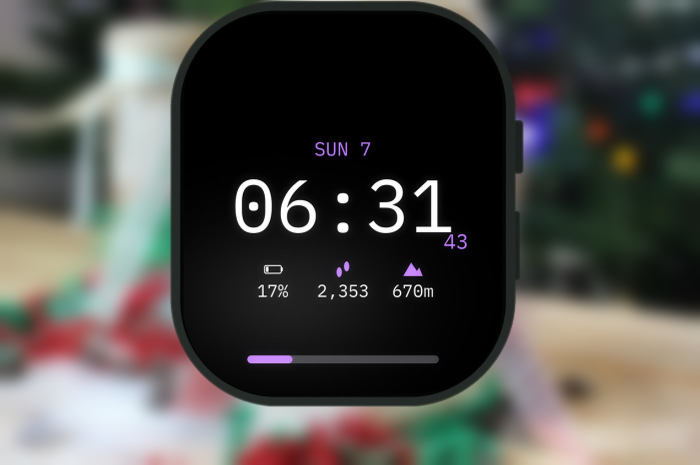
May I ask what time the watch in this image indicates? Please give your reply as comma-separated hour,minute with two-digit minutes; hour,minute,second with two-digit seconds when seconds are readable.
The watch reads 6,31,43
